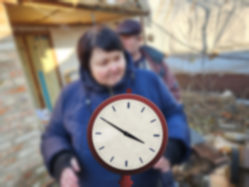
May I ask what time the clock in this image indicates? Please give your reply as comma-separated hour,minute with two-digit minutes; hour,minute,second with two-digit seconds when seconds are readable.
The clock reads 3,50
